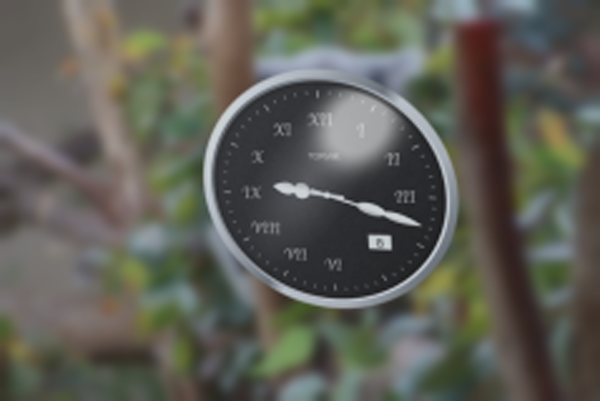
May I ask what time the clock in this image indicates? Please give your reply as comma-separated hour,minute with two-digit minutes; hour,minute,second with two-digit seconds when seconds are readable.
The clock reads 9,18
